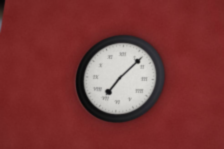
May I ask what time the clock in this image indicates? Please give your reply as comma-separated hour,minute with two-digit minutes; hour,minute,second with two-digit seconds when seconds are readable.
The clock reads 7,07
